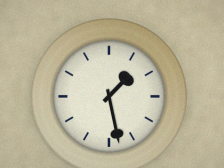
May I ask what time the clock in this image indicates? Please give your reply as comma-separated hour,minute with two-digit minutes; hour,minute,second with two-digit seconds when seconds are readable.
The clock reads 1,28
